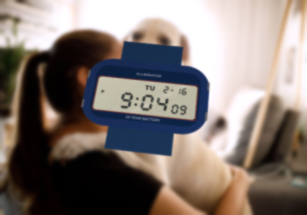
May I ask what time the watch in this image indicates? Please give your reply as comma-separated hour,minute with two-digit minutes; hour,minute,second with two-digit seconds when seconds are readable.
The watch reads 9,04,09
